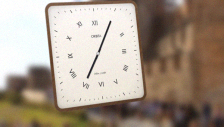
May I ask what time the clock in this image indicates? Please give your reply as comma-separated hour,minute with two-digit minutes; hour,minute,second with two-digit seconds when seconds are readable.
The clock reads 7,05
